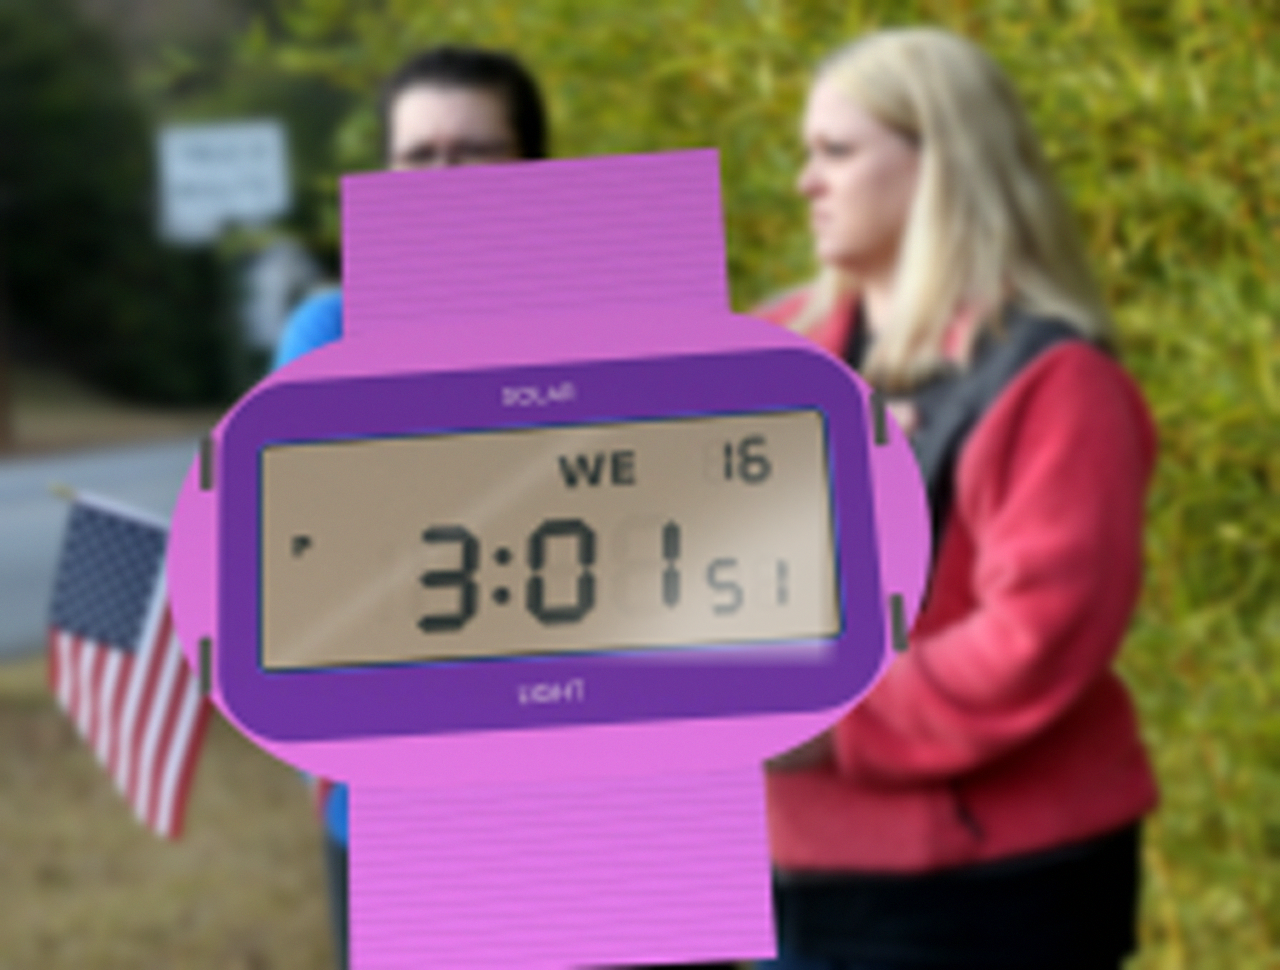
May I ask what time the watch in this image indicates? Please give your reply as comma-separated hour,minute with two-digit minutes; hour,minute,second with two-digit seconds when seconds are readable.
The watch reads 3,01,51
